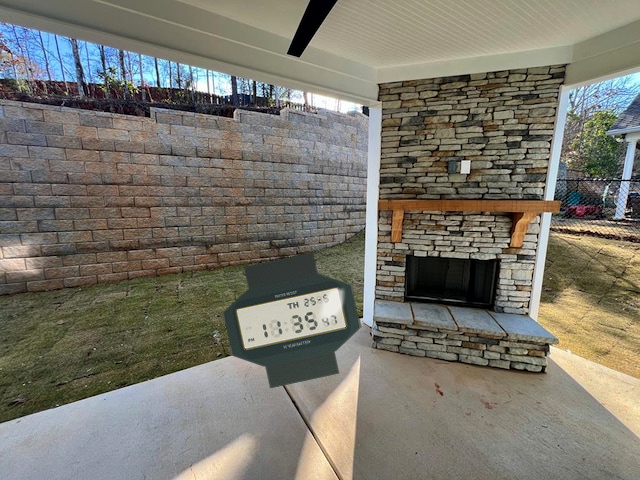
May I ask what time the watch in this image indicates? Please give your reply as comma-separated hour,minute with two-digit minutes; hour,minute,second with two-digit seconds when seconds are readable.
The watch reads 11,35,47
